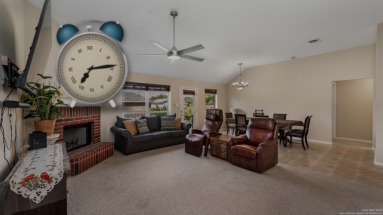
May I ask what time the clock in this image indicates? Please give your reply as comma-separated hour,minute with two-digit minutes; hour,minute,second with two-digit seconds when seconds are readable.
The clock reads 7,14
